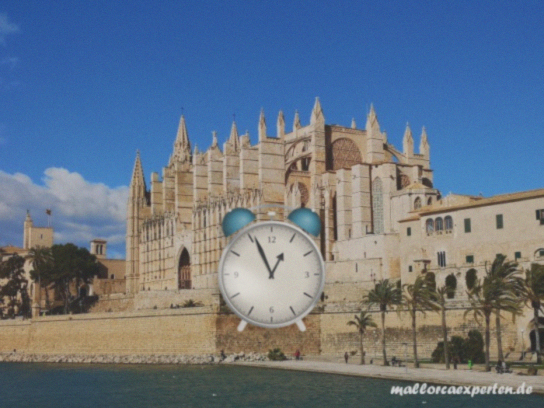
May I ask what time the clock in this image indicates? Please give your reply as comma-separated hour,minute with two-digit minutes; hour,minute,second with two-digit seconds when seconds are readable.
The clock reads 12,56
